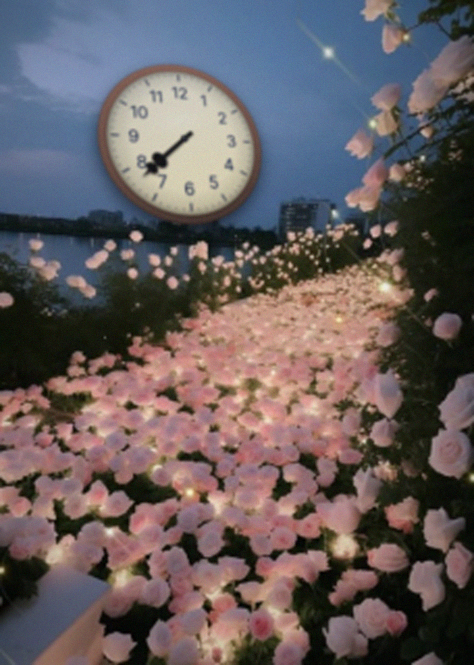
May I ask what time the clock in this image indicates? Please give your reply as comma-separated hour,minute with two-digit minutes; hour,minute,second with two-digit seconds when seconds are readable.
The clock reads 7,38
